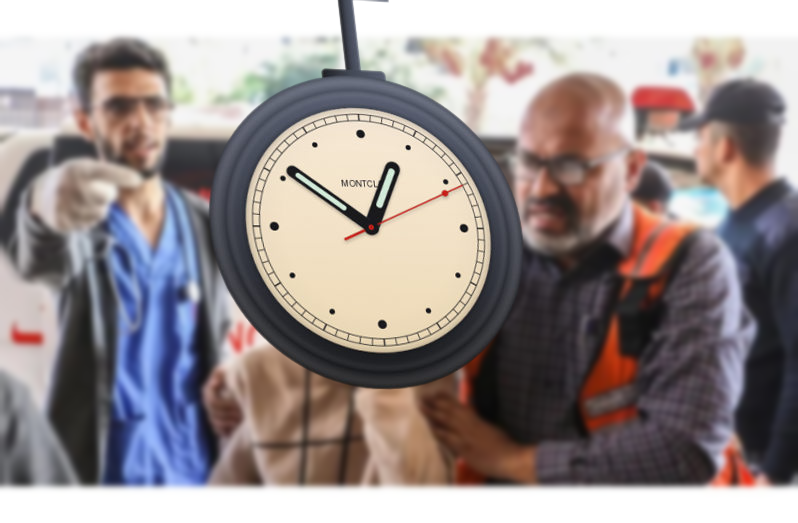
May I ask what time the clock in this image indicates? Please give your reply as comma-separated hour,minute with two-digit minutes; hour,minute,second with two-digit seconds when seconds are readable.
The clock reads 12,51,11
